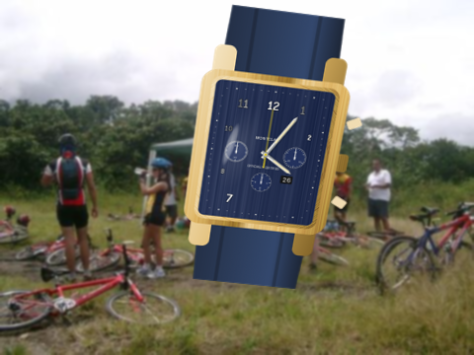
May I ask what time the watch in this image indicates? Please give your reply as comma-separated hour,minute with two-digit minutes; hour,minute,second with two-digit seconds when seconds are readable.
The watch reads 4,05
